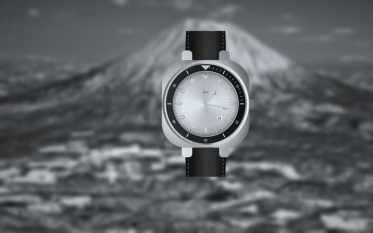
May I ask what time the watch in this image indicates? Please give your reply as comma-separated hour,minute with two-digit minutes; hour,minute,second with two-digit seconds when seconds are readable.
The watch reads 1,17
